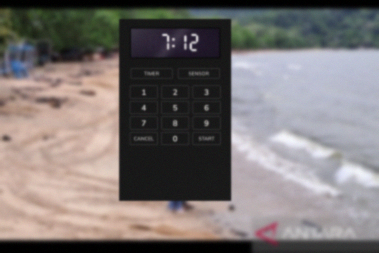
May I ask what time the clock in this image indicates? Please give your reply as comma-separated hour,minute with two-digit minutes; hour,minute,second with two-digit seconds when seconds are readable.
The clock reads 7,12
